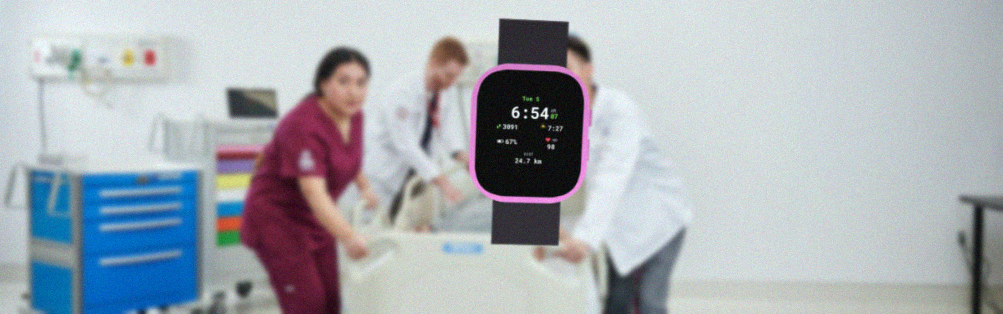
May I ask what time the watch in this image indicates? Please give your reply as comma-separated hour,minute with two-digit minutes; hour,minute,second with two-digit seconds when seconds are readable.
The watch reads 6,54
